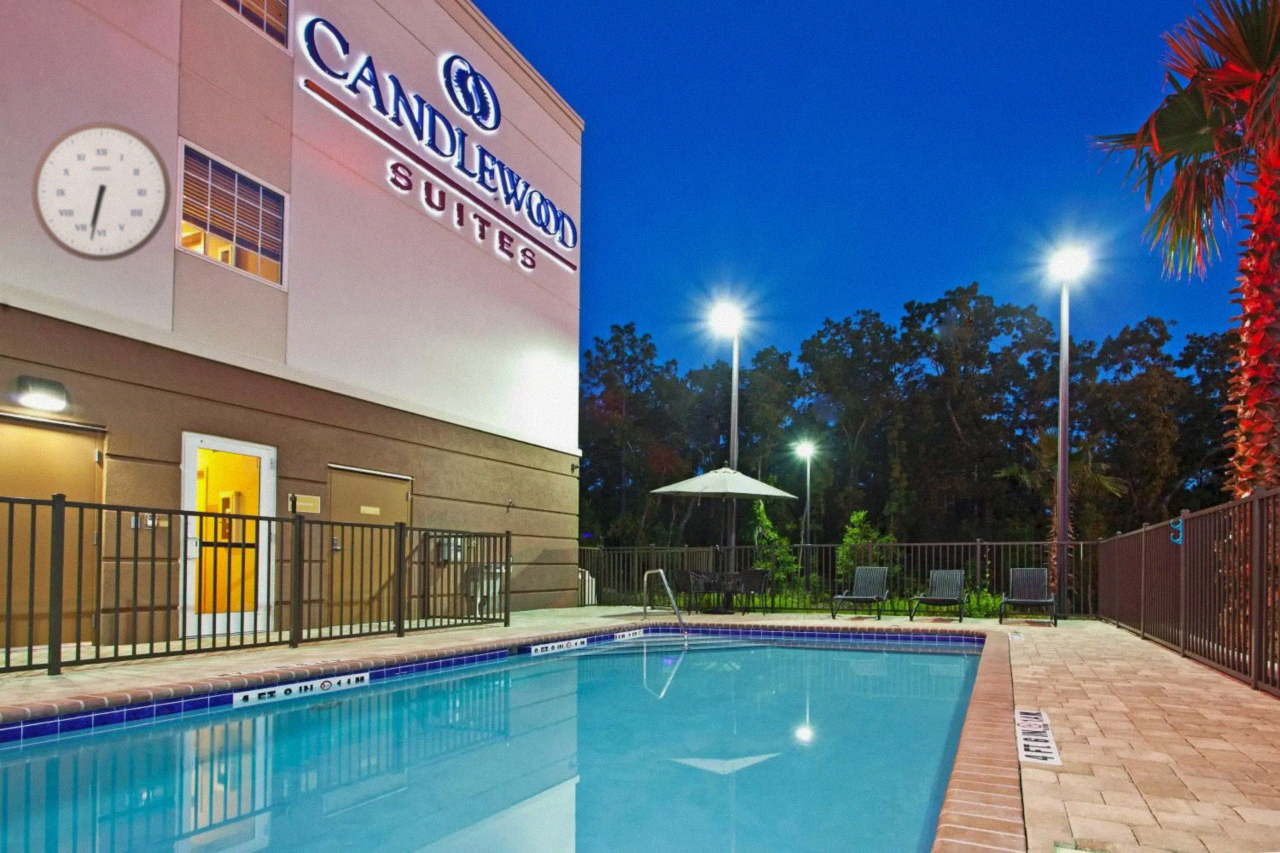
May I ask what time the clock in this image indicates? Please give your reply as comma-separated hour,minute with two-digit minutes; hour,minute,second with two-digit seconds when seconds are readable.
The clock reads 6,32
